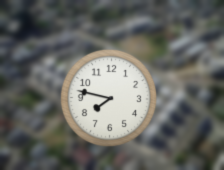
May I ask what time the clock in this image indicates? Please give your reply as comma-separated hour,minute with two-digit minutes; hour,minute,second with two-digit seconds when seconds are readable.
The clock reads 7,47
